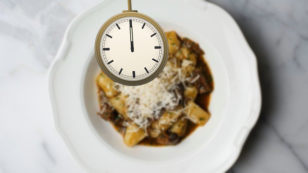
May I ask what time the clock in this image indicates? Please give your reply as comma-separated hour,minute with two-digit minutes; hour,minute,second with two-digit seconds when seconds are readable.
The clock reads 12,00
